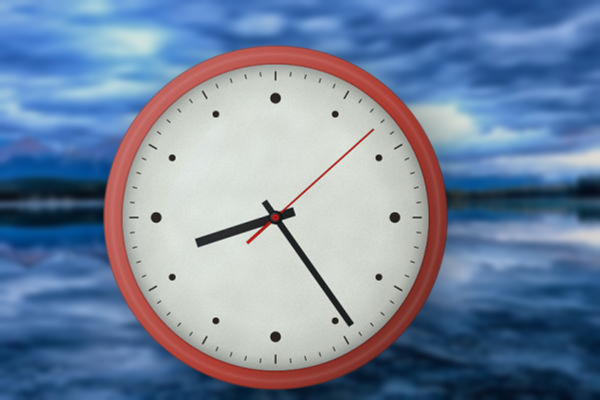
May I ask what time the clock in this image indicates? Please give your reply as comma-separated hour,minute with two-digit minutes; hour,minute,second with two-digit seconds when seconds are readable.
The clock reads 8,24,08
